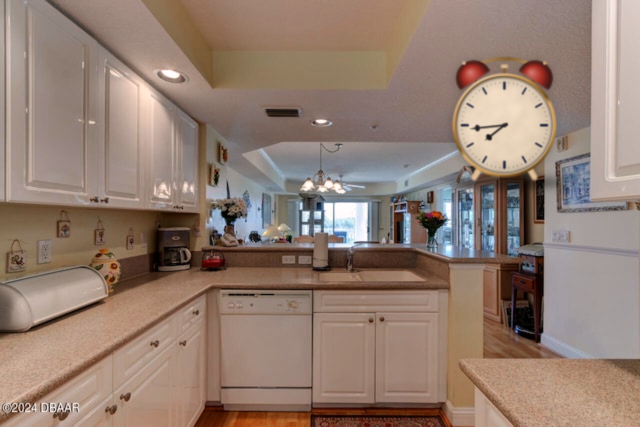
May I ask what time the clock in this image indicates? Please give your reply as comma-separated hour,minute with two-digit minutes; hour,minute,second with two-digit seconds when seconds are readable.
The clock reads 7,44
